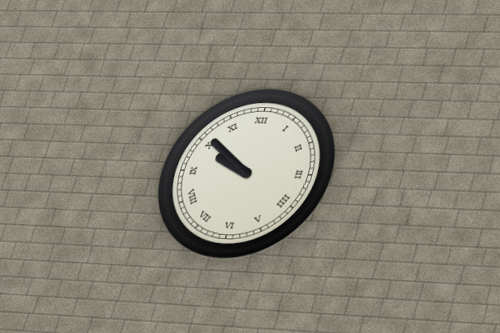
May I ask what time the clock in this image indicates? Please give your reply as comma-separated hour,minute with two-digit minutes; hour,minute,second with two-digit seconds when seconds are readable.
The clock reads 9,51
